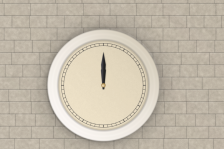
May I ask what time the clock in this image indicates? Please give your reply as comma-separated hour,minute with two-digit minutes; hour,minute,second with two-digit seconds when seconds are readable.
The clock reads 12,00
